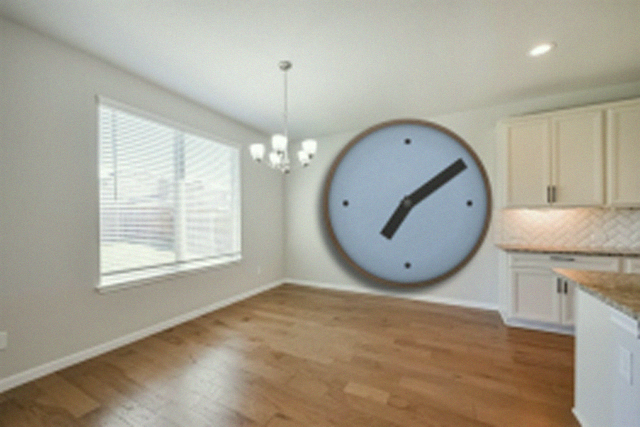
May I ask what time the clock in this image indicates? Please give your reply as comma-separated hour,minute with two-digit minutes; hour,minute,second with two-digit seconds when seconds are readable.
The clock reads 7,09
